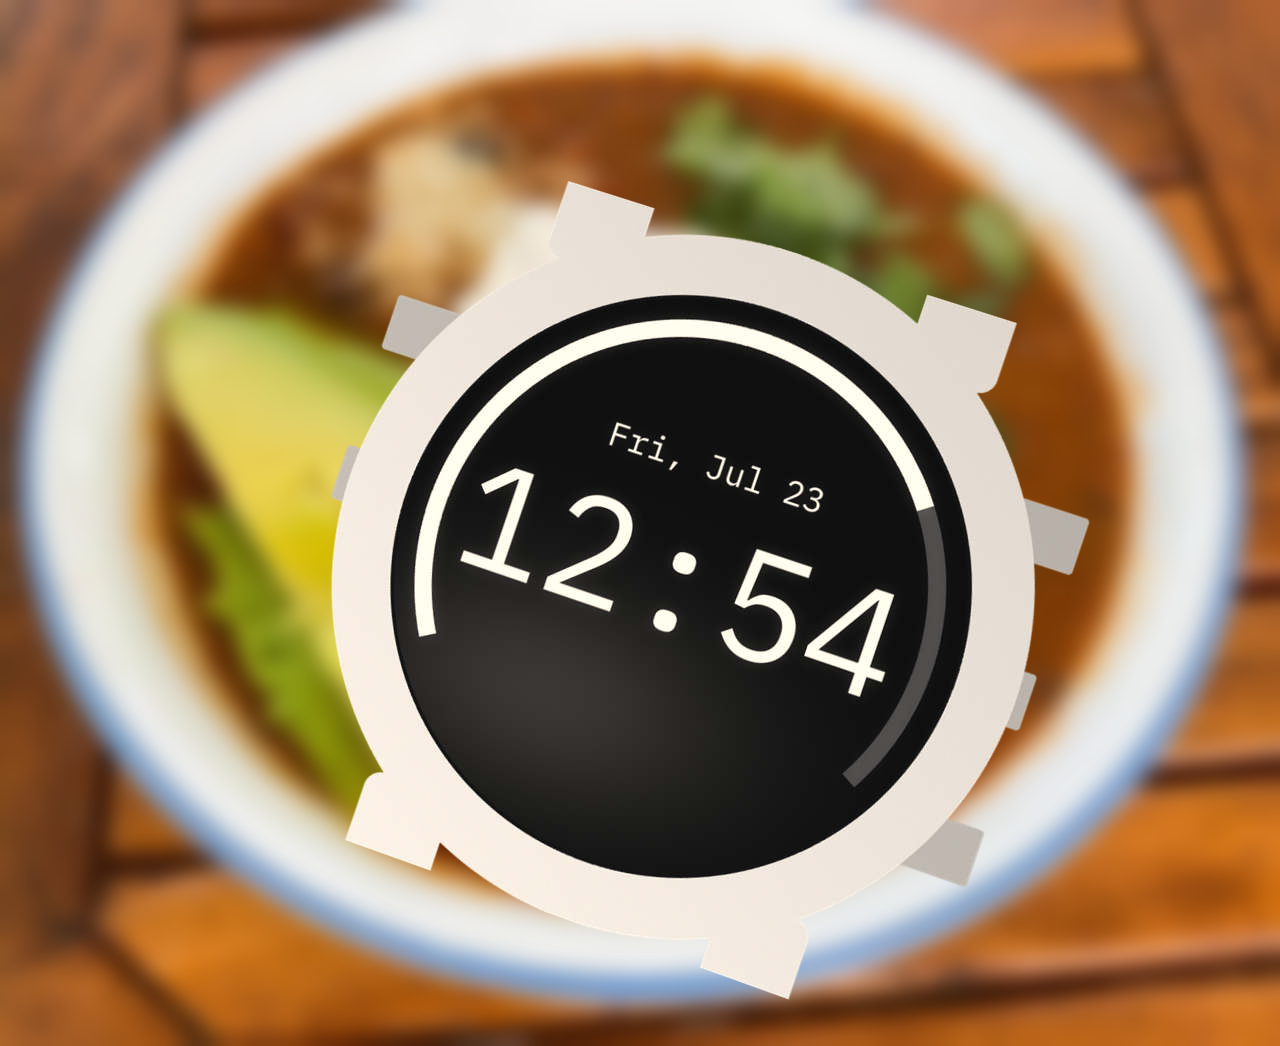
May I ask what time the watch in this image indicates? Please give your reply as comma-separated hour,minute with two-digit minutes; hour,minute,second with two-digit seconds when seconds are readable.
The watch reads 12,54
